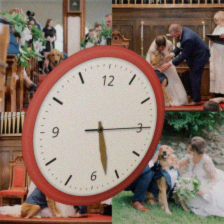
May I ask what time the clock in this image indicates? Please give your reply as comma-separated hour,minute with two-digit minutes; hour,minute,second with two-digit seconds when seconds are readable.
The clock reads 5,27,15
